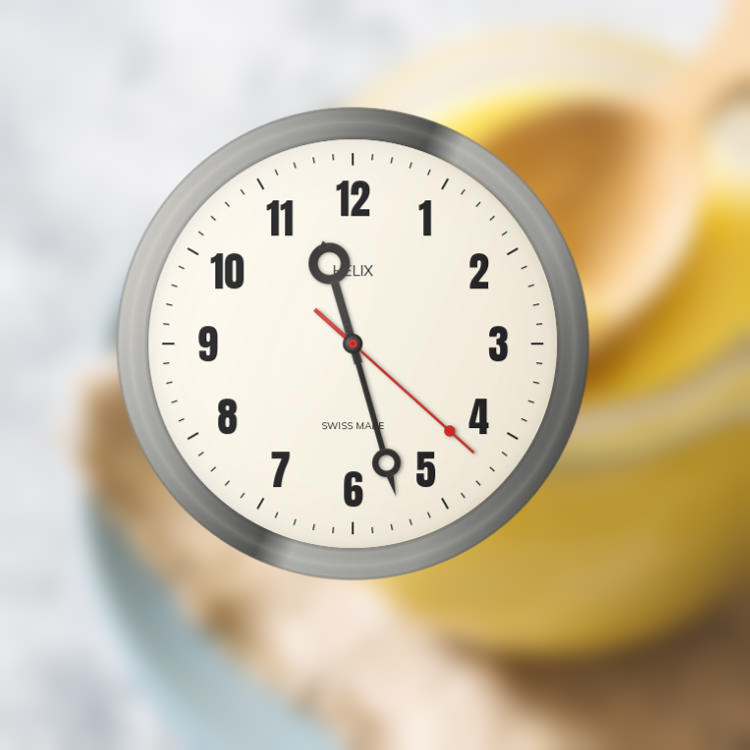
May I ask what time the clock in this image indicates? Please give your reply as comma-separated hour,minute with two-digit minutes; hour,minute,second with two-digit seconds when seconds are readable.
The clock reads 11,27,22
